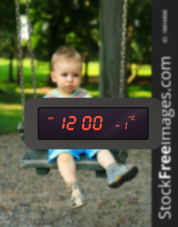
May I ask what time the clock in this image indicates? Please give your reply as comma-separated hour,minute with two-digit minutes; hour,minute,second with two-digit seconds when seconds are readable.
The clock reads 12,00
